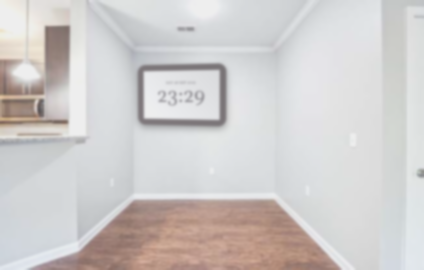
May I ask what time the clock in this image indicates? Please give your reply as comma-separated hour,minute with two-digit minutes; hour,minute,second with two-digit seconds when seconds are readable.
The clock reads 23,29
